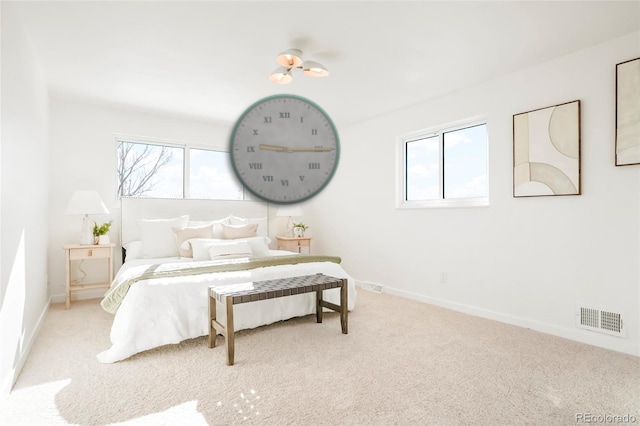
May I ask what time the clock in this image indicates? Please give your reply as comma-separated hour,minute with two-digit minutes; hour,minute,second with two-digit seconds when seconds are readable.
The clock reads 9,15
